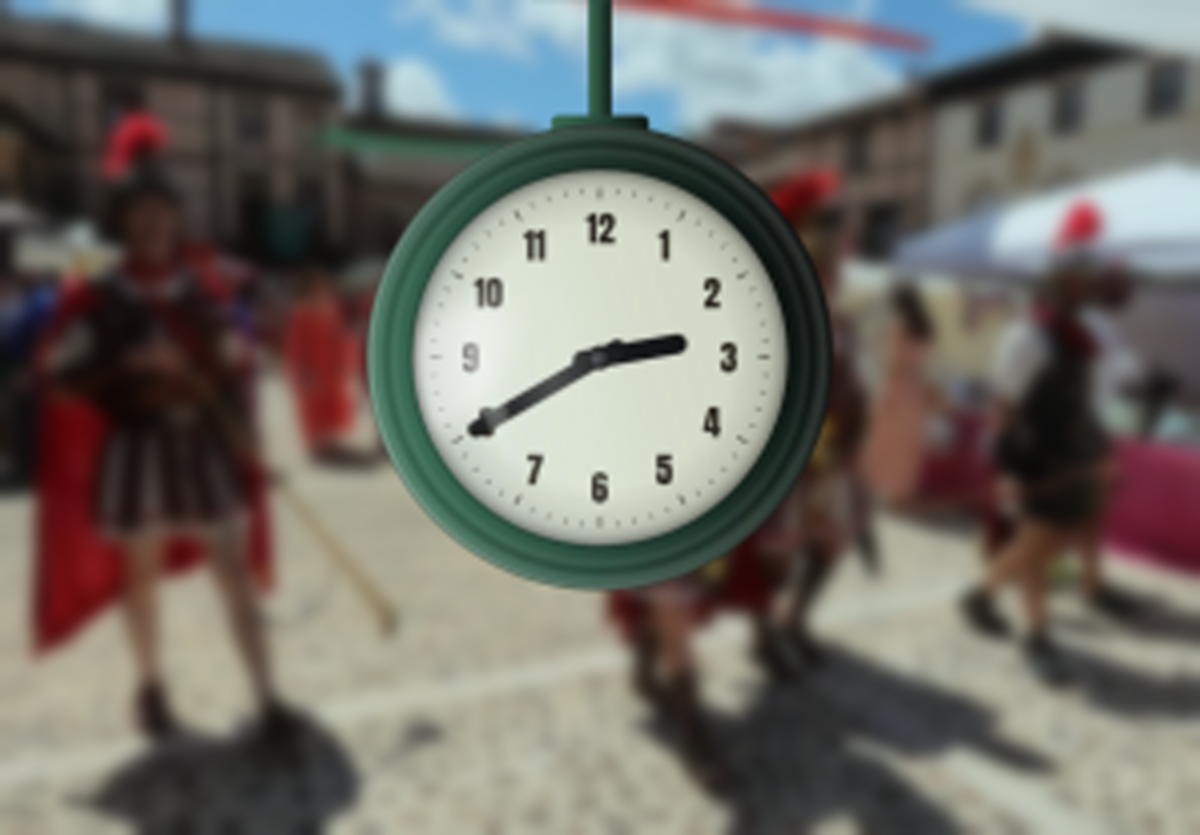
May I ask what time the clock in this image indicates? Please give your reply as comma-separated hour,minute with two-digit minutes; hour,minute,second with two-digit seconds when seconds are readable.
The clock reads 2,40
